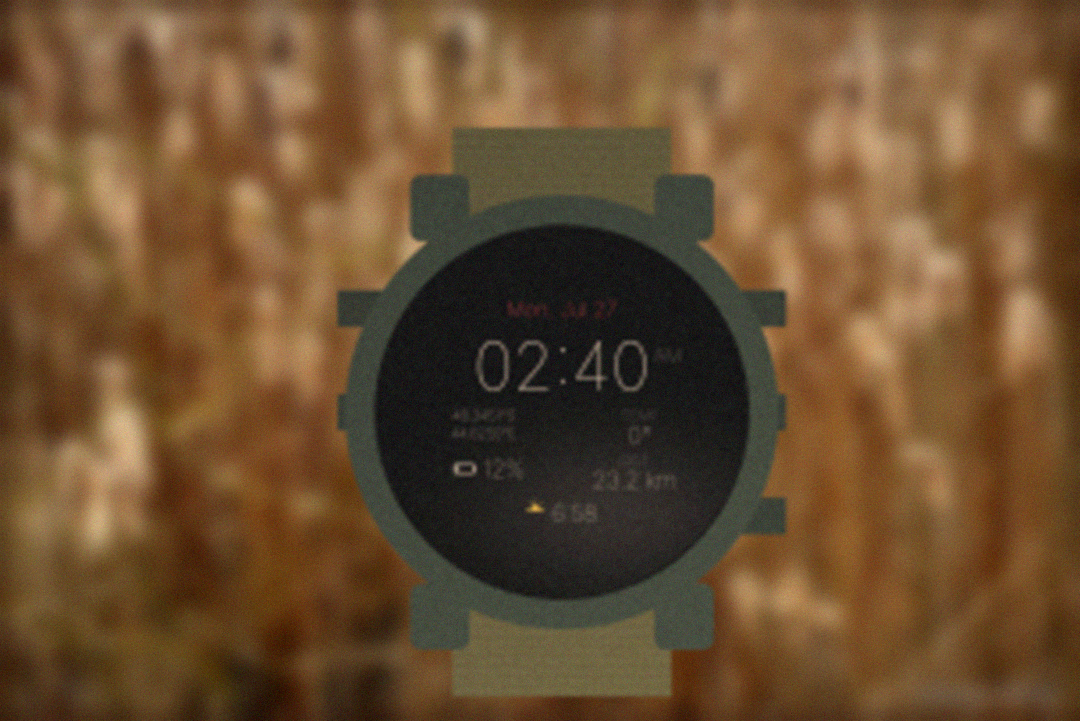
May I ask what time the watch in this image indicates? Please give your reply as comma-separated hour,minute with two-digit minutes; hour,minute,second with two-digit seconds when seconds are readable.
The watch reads 2,40
